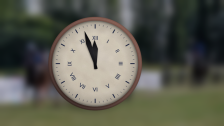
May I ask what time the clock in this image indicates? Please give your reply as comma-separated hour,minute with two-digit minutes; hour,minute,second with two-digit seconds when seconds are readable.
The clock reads 11,57
